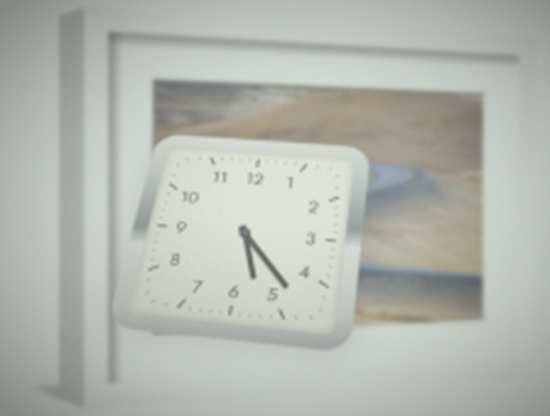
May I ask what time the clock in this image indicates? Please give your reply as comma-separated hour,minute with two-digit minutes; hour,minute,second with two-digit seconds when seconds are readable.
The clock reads 5,23
